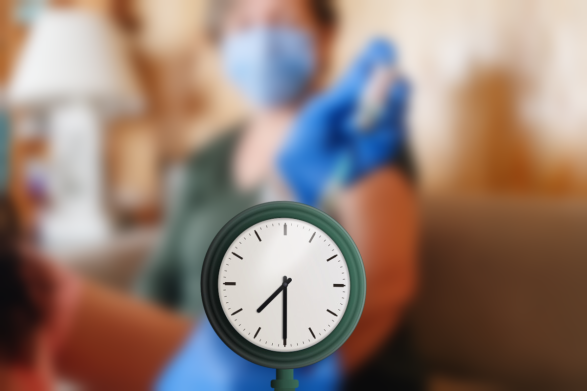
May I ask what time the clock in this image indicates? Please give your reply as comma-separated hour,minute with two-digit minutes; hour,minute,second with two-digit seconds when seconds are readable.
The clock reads 7,30
